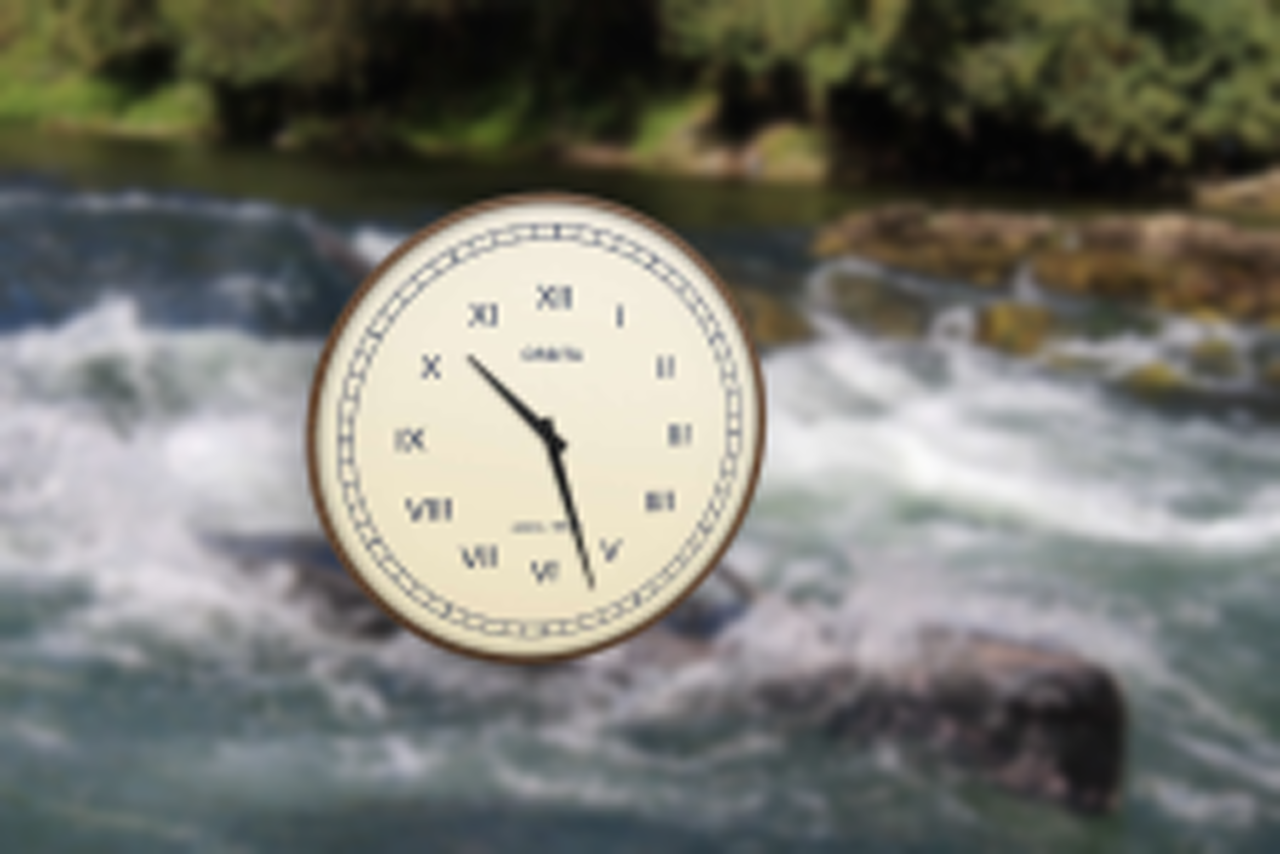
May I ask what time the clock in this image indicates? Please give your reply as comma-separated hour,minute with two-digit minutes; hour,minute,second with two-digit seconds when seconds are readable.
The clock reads 10,27
